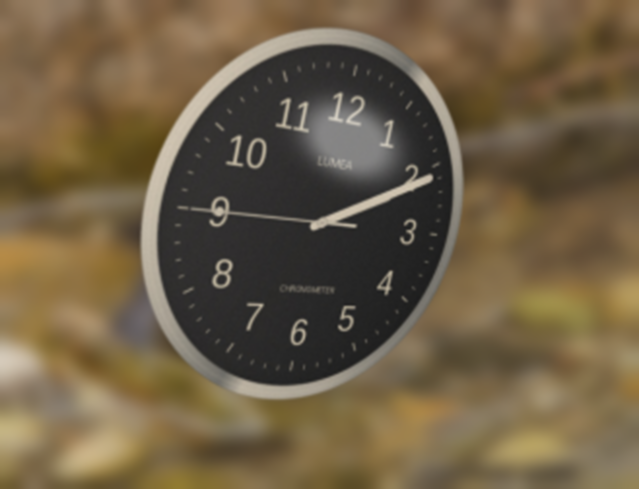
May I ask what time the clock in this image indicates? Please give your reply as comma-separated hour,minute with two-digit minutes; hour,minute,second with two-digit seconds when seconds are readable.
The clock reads 2,10,45
